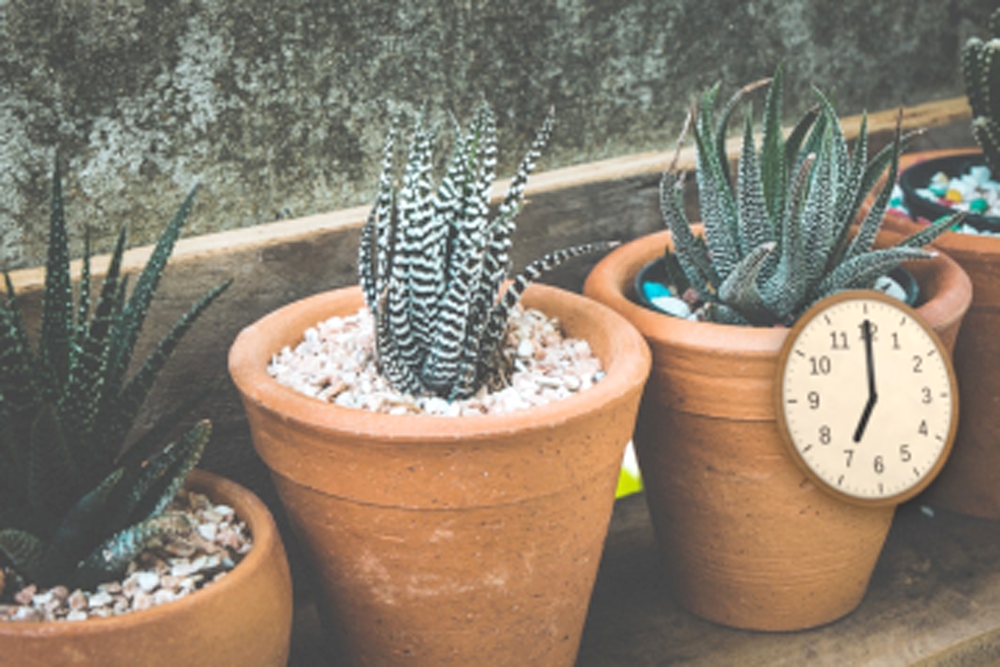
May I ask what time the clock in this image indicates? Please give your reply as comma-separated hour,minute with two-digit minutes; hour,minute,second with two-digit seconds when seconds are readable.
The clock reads 7,00
